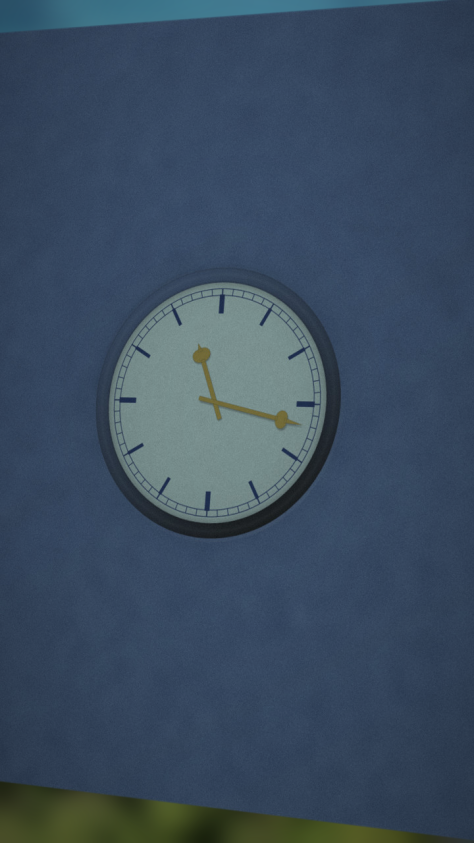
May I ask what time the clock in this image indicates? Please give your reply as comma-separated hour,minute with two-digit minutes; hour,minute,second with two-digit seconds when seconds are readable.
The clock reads 11,17
